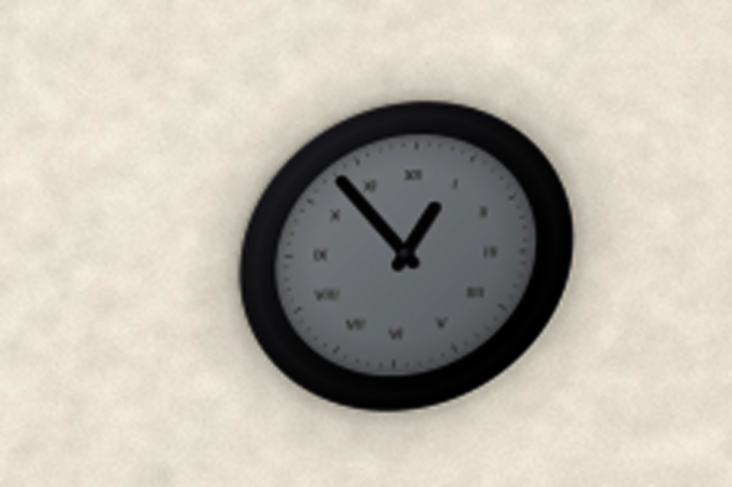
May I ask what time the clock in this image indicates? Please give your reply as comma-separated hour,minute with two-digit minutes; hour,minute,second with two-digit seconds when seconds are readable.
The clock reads 12,53
